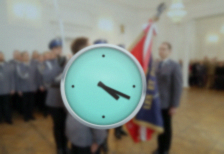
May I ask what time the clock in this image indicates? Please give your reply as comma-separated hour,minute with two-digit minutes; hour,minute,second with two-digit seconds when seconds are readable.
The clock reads 4,19
